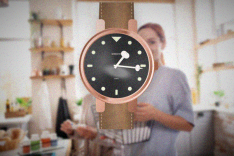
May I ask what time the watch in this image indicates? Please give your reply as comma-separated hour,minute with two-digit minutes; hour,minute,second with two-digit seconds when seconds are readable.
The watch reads 1,16
